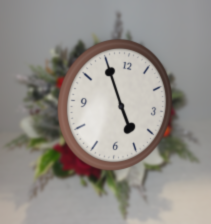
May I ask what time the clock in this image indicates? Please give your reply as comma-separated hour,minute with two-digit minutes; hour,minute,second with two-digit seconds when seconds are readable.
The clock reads 4,55
